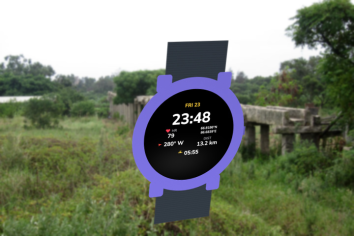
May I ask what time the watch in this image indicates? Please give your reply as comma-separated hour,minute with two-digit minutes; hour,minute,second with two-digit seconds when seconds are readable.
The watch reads 23,48
